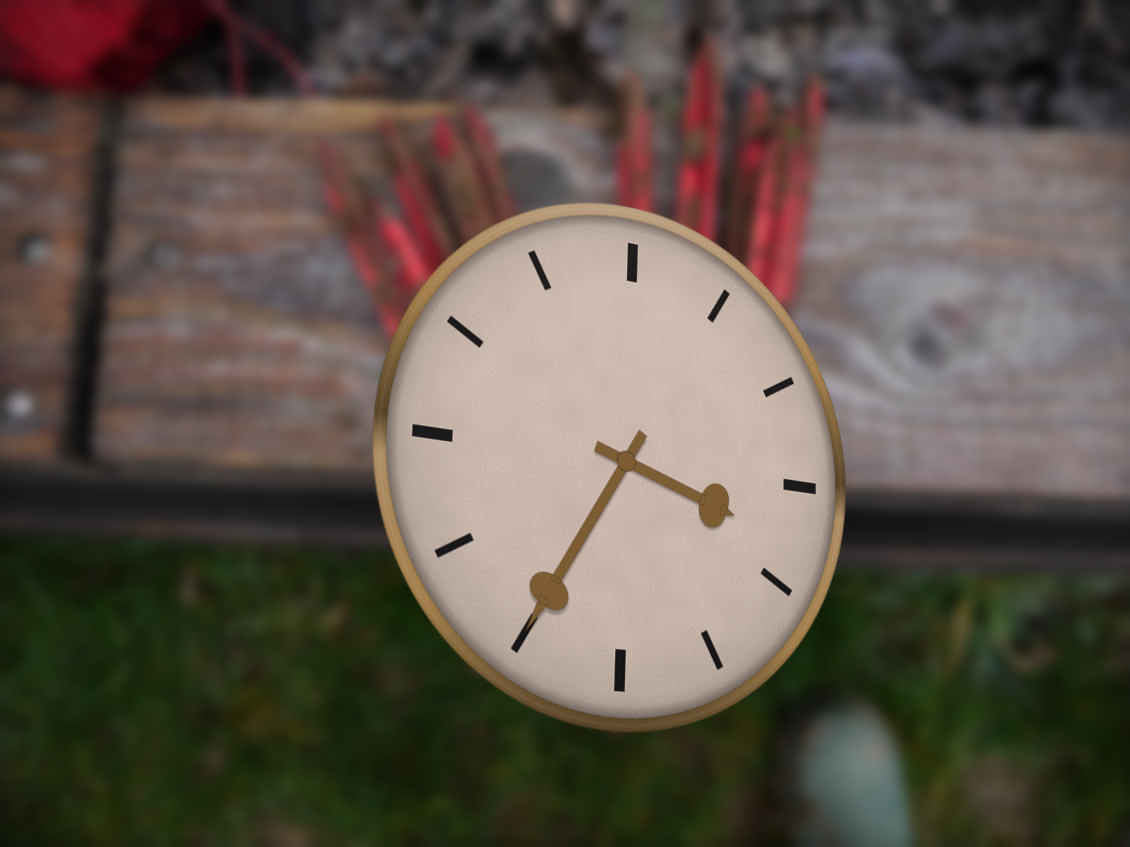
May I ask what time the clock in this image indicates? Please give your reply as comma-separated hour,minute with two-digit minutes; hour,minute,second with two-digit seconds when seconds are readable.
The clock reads 3,35
